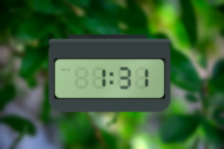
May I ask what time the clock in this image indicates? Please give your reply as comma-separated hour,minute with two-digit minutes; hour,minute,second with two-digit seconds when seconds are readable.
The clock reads 1,31
